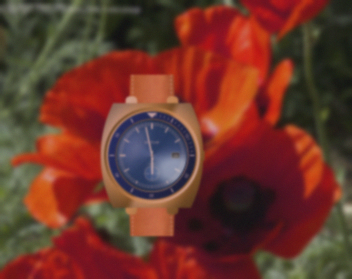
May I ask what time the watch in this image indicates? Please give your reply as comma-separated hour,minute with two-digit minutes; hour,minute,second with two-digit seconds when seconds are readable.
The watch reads 5,58
